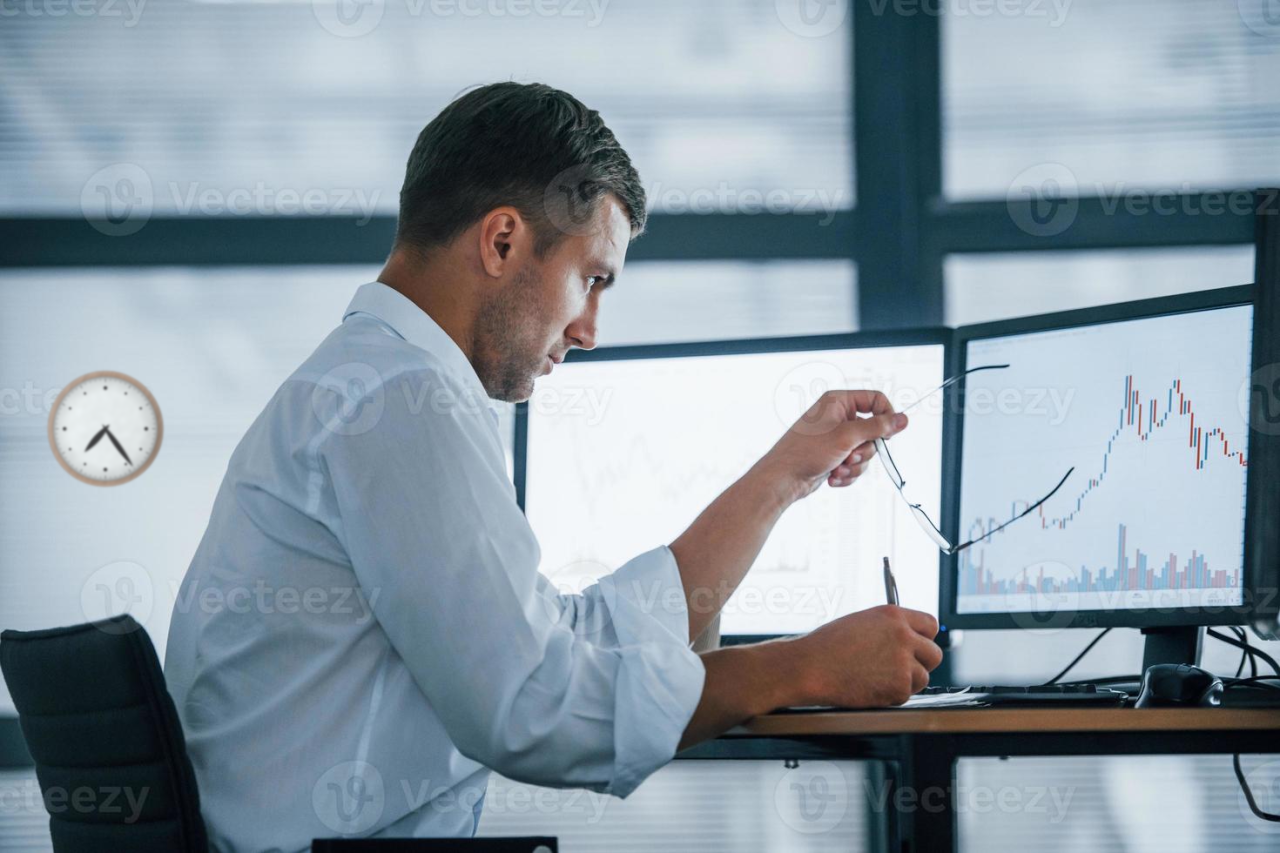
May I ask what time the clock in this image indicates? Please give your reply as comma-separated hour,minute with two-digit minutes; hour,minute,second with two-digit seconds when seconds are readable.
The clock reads 7,24
